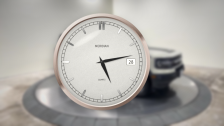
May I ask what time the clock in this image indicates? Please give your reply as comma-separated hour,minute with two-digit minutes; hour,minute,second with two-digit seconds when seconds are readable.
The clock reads 5,13
